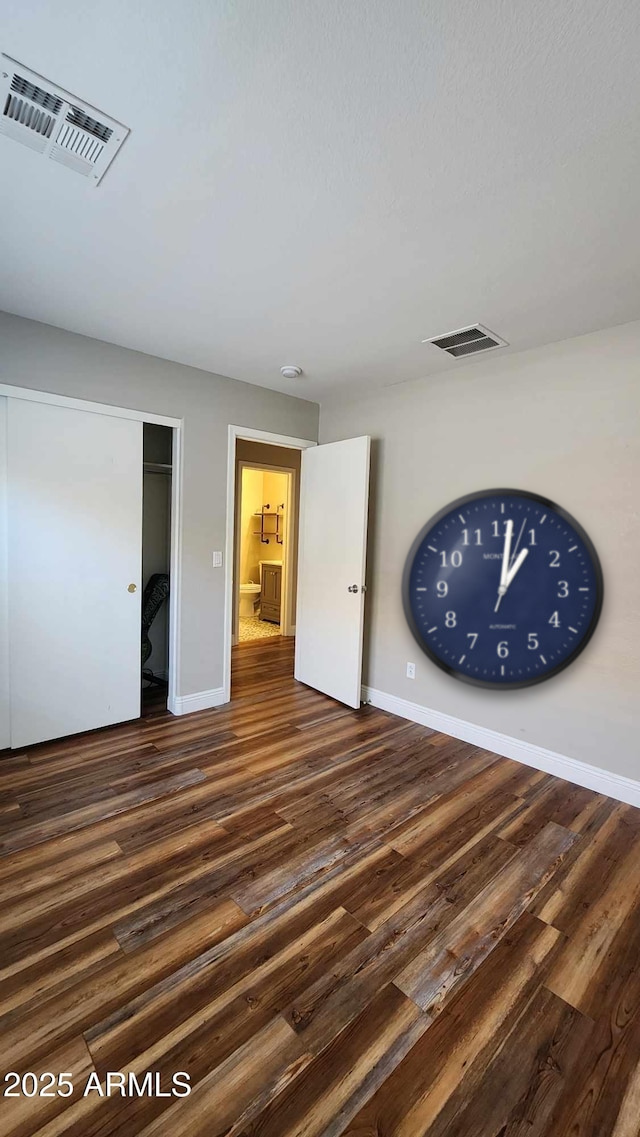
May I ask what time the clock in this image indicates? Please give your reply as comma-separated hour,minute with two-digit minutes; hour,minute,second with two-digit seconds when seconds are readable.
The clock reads 1,01,03
